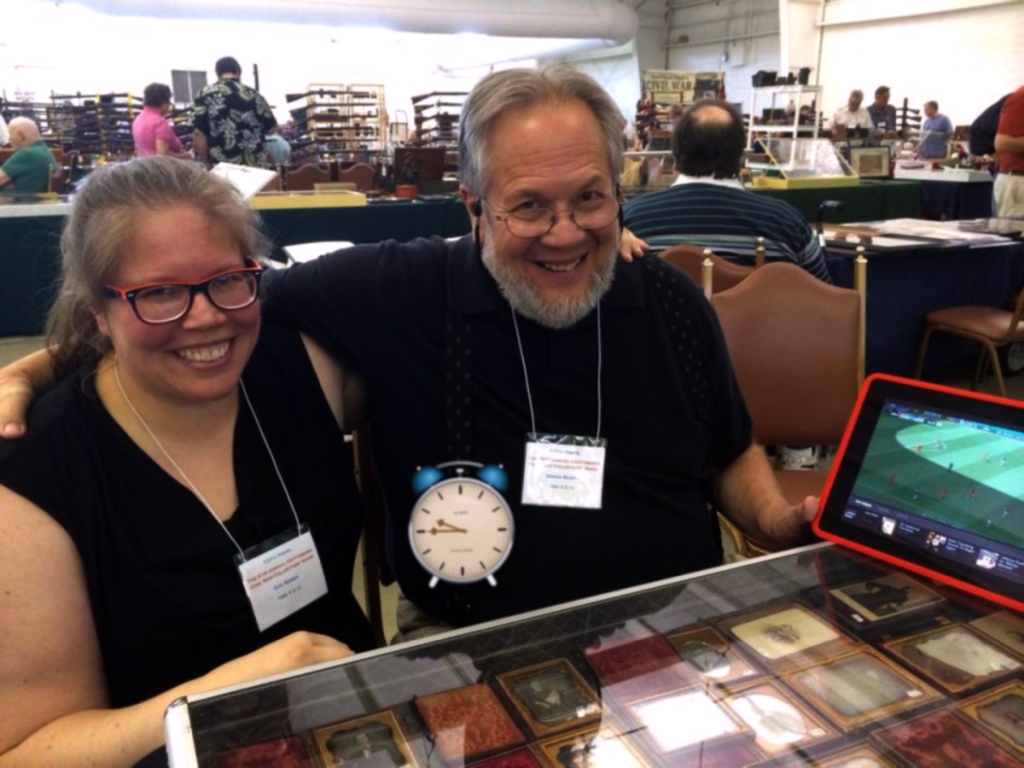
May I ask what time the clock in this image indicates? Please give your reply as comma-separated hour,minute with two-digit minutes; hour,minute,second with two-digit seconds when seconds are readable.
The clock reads 9,45
